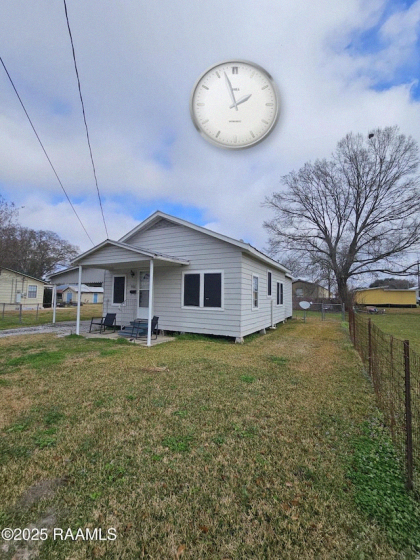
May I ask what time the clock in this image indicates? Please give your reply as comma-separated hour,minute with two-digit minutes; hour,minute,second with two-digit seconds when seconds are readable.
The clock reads 1,57
